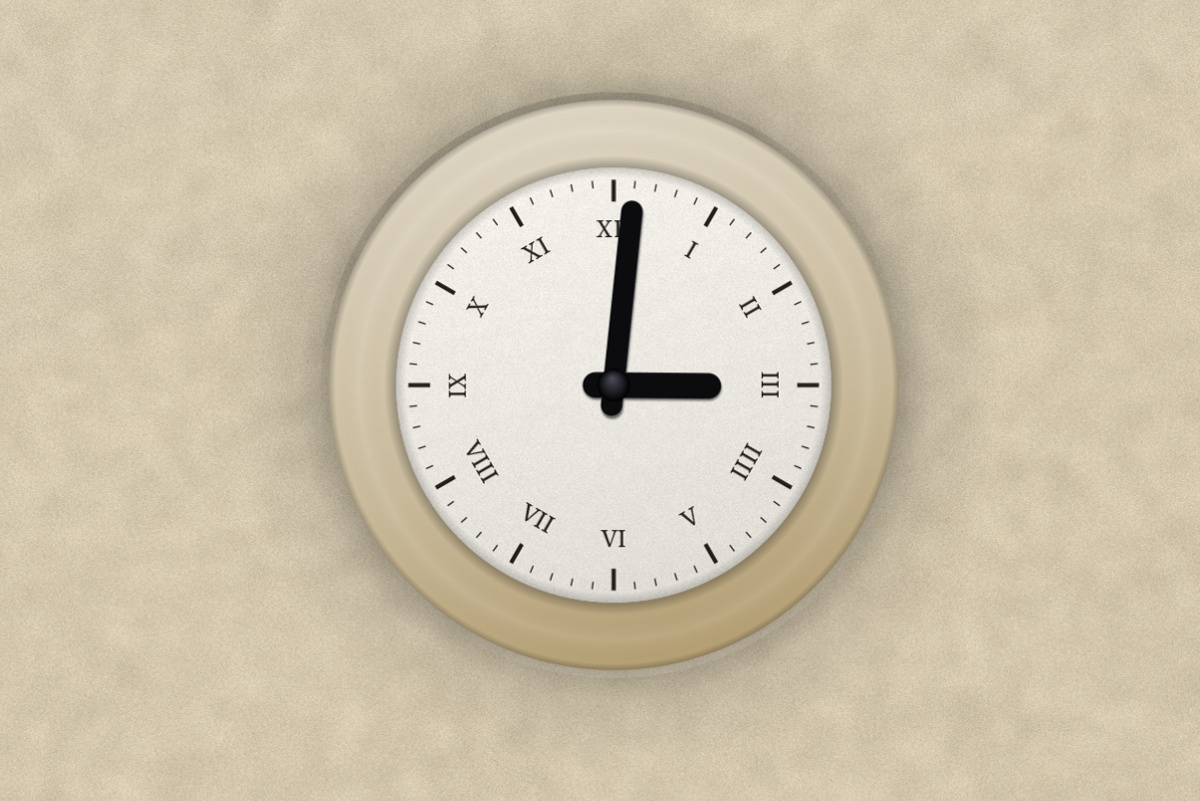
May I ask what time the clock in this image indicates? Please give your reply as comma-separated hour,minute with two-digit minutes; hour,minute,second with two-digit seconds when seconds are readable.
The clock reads 3,01
